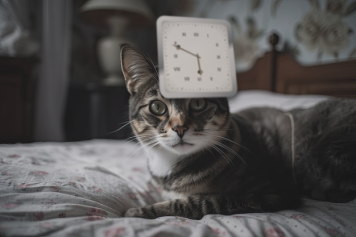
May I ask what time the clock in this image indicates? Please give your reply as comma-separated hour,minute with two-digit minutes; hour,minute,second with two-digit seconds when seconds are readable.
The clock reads 5,49
